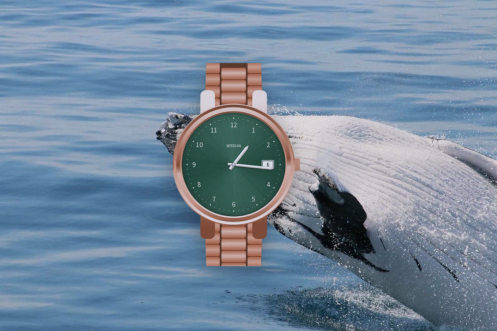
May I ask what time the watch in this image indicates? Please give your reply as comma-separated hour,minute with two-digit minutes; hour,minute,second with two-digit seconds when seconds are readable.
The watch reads 1,16
